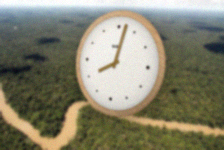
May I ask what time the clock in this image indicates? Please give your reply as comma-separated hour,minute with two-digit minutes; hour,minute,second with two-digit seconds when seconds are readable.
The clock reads 8,02
